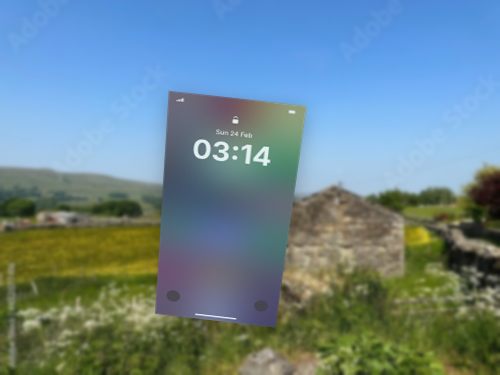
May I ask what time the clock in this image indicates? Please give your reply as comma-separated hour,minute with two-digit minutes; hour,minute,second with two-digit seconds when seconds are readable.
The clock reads 3,14
